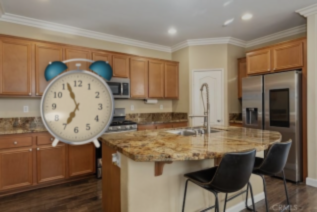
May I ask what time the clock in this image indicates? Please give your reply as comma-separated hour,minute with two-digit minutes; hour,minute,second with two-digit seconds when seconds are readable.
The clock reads 6,56
